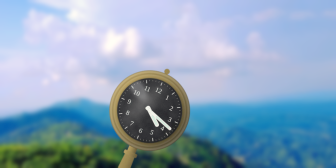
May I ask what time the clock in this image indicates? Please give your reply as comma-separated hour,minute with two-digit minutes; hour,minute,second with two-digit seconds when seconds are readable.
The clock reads 4,18
